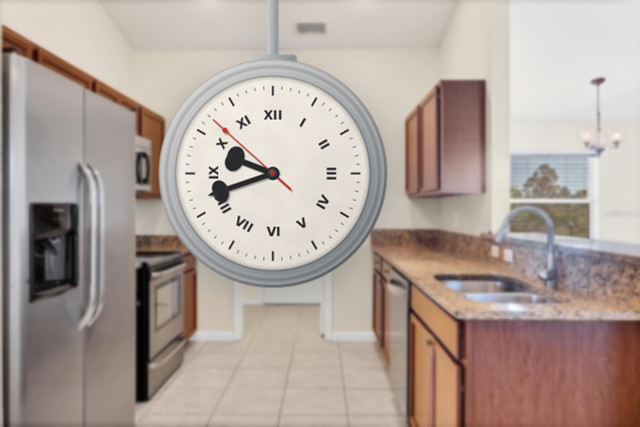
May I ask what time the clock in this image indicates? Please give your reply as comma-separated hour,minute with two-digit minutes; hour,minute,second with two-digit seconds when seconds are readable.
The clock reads 9,41,52
